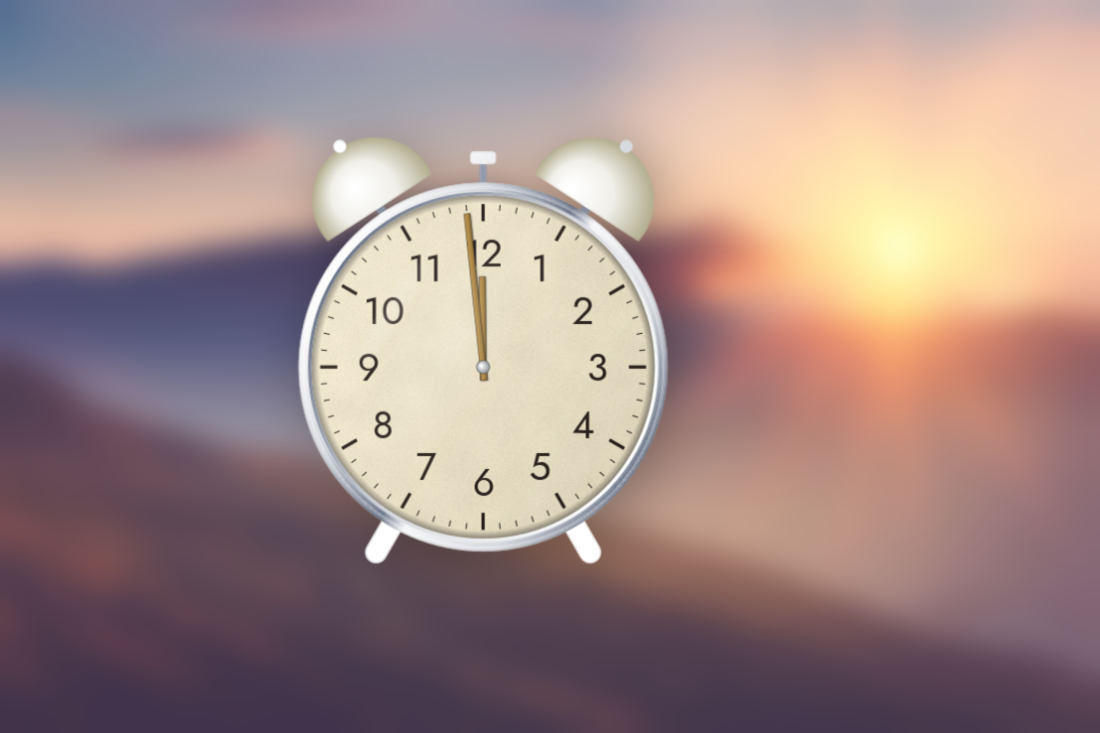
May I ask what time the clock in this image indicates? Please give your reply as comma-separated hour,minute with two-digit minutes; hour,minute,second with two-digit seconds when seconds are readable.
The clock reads 11,59
